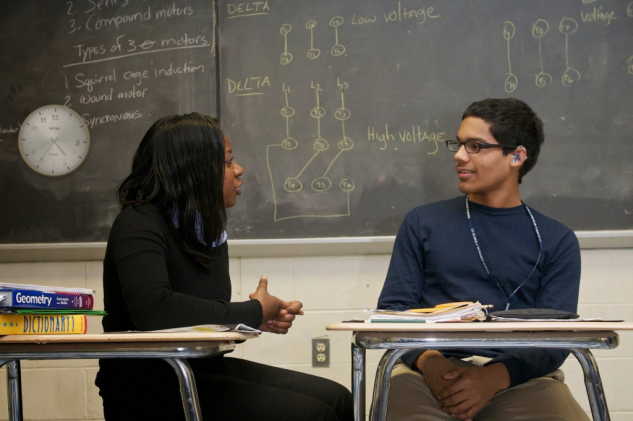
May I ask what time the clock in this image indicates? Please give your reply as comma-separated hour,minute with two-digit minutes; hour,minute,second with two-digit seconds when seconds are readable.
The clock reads 4,36
